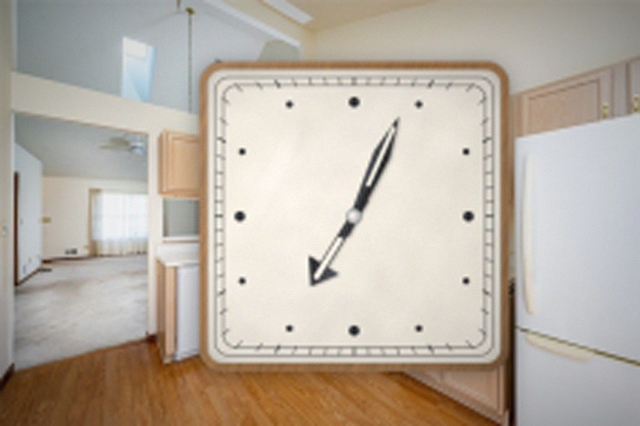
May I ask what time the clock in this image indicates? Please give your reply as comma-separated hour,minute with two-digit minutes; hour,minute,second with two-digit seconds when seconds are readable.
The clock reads 7,04
